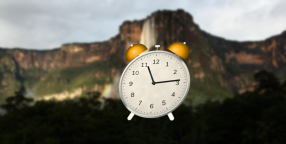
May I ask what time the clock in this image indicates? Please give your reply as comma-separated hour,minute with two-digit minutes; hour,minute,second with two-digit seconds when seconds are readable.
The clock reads 11,14
